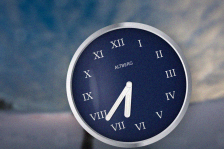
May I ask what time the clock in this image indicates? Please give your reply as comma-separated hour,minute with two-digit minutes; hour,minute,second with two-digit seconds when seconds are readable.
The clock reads 6,38
